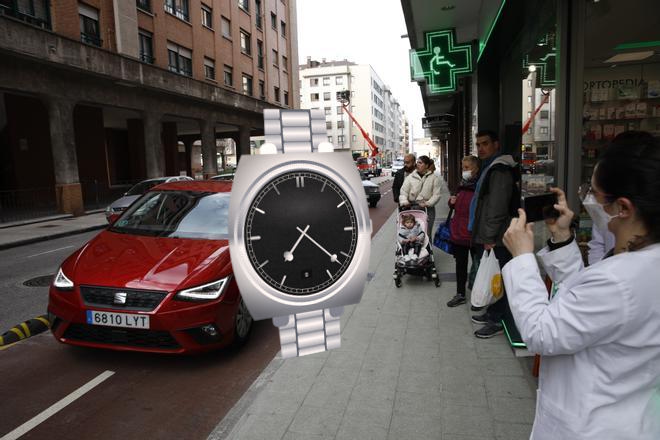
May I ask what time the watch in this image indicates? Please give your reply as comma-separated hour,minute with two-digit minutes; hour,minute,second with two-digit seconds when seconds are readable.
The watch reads 7,22
